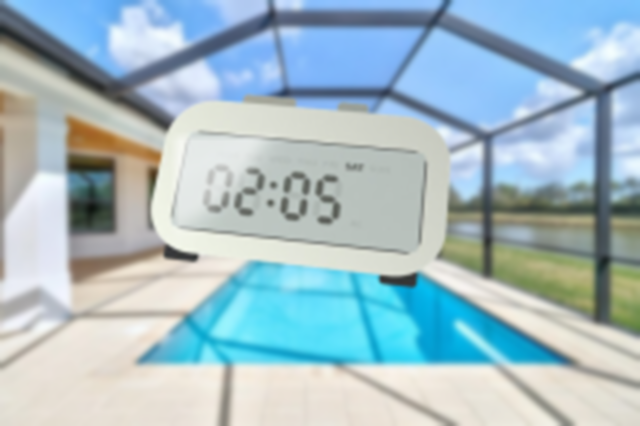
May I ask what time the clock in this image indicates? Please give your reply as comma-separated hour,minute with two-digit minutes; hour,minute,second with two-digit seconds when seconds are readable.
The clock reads 2,05
